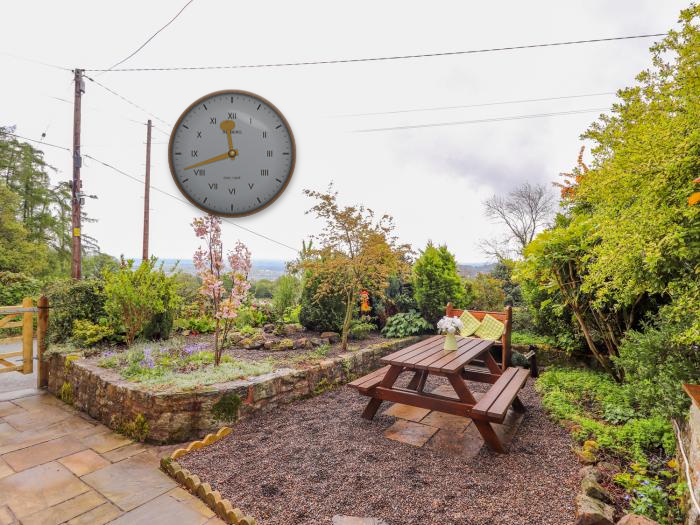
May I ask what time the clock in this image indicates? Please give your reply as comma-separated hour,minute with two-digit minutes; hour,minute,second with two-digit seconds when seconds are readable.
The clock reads 11,42
